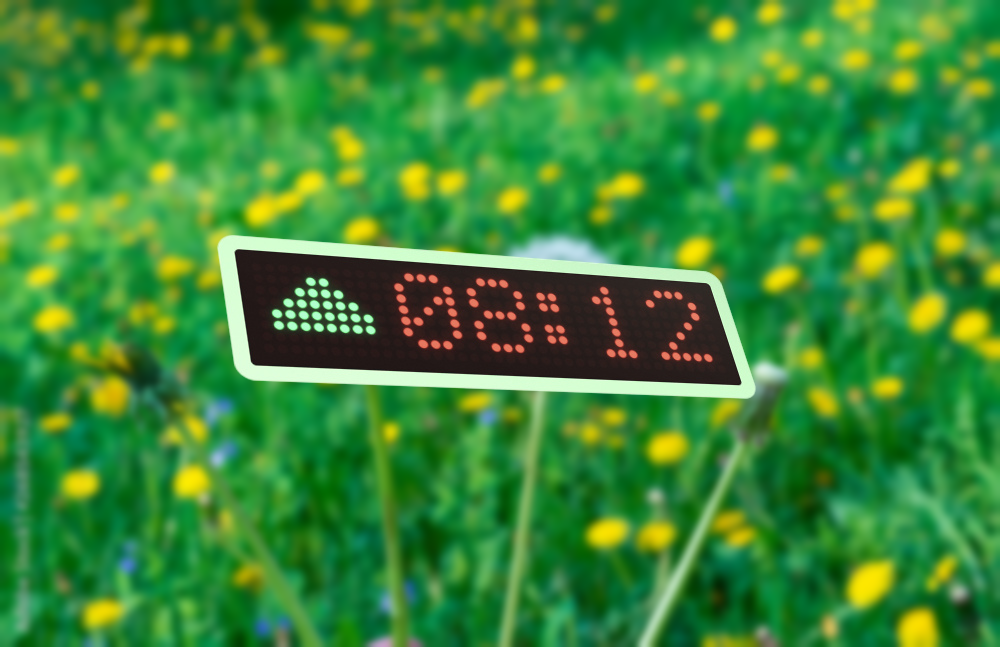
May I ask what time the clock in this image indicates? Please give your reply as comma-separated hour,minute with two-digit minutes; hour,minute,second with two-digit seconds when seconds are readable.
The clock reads 8,12
